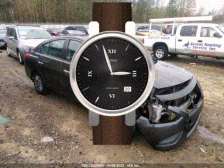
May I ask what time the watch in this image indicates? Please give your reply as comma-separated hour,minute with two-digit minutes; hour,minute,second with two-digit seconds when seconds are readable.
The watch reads 2,57
